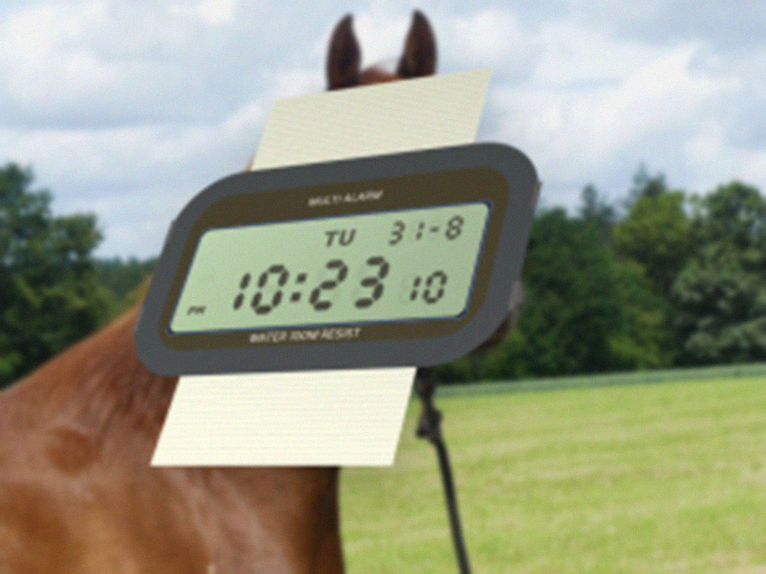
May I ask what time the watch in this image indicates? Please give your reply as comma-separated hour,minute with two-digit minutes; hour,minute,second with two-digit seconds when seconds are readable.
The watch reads 10,23,10
